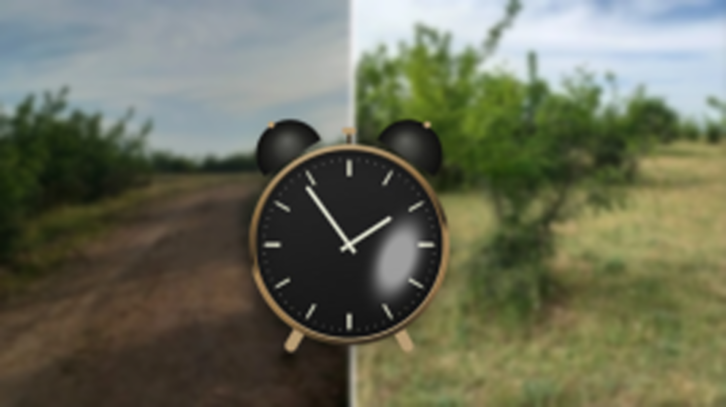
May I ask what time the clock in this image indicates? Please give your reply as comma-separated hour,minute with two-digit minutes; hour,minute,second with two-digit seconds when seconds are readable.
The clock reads 1,54
